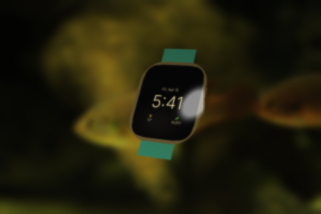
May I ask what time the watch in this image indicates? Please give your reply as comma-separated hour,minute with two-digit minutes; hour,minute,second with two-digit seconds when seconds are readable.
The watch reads 5,41
